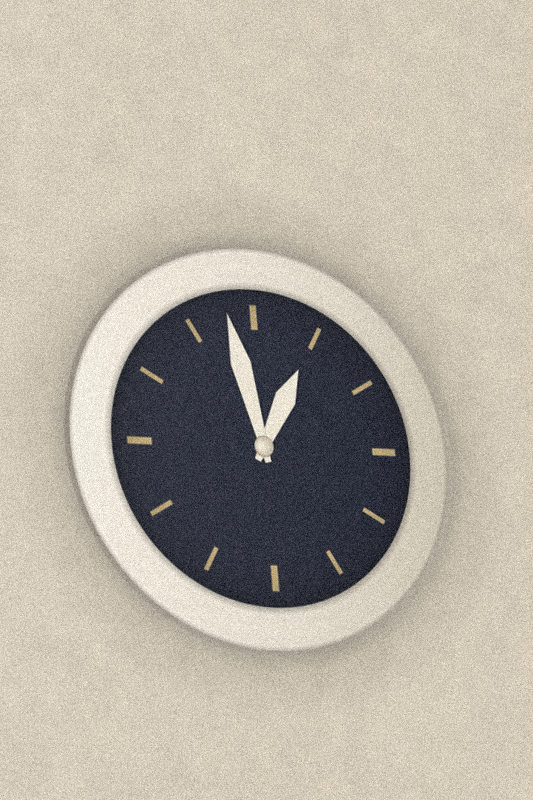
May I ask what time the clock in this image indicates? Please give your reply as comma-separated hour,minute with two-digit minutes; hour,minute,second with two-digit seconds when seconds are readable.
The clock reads 12,58
